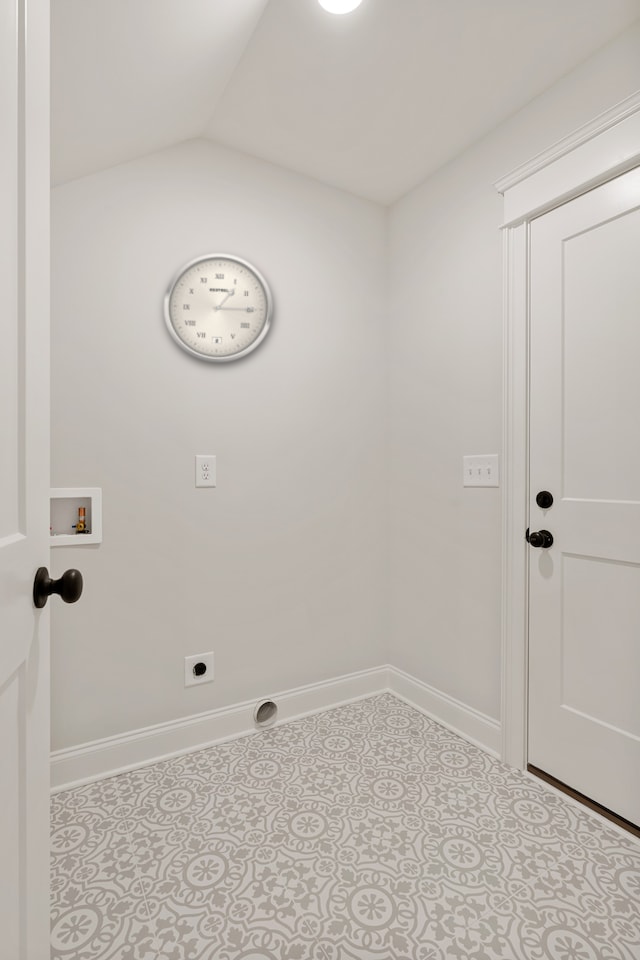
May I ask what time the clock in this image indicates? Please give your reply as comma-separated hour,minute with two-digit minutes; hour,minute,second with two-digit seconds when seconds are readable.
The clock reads 1,15
